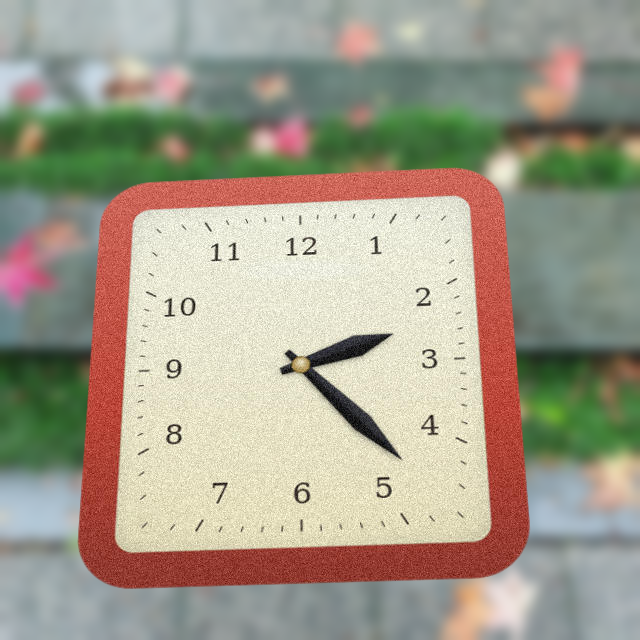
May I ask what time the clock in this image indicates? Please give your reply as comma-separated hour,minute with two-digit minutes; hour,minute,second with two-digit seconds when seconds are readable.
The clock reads 2,23
